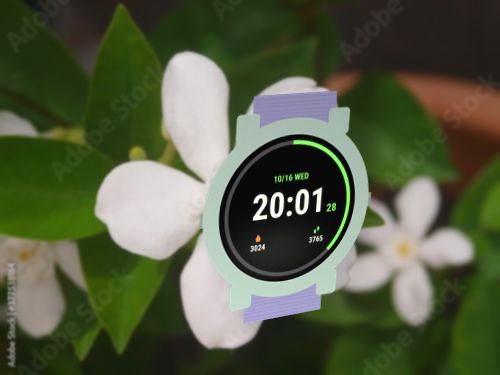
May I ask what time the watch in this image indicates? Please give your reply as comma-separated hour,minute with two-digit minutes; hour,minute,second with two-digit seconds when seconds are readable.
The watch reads 20,01,28
